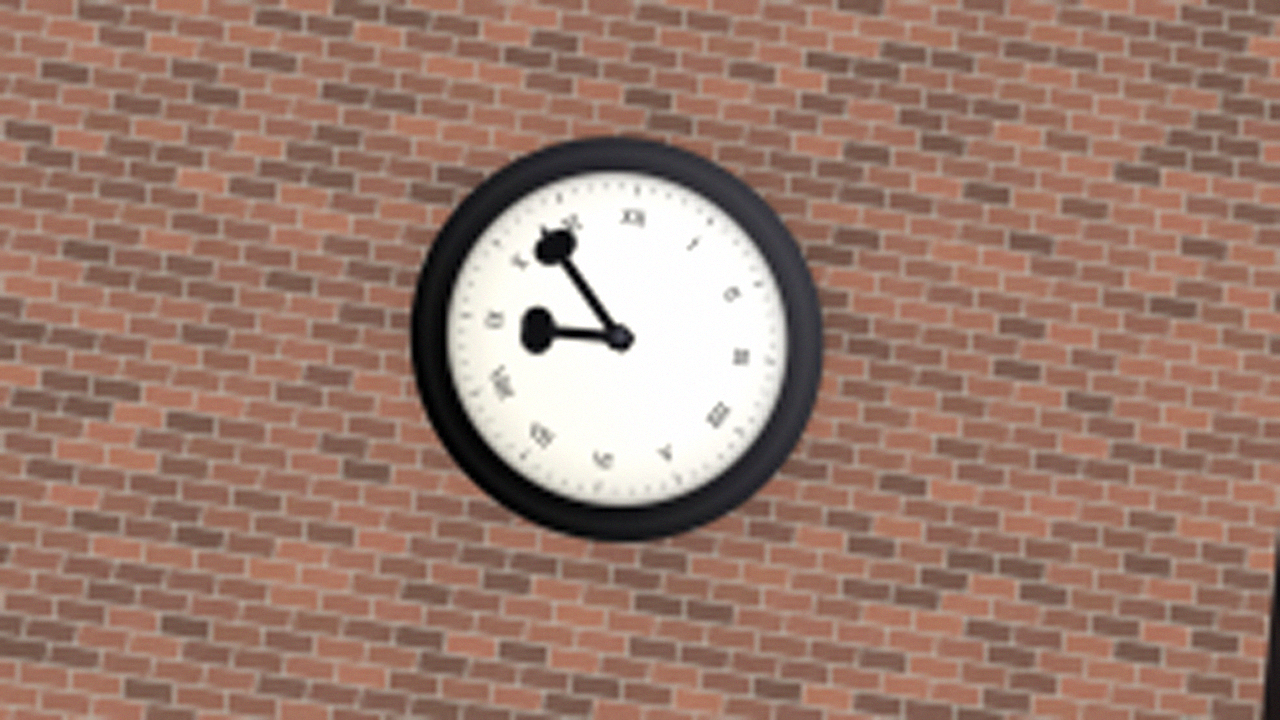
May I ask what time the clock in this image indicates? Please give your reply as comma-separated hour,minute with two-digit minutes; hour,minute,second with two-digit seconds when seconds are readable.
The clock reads 8,53
